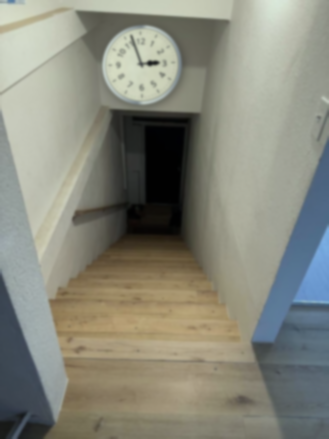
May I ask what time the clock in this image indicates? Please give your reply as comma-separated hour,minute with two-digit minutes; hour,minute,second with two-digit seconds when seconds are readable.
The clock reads 2,57
